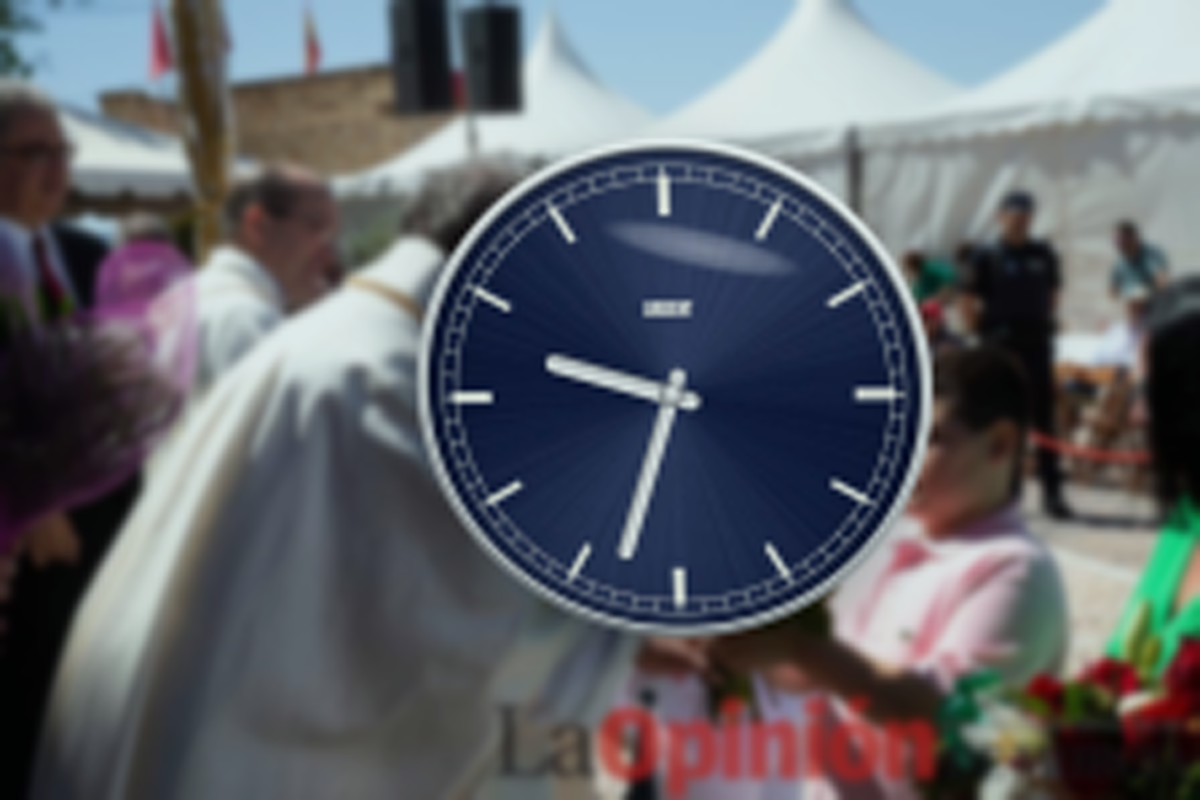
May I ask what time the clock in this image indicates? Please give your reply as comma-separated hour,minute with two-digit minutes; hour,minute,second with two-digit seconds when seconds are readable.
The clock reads 9,33
